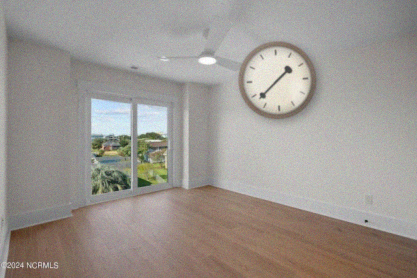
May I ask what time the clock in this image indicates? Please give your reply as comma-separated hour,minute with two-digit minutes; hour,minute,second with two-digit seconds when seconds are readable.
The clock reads 1,38
